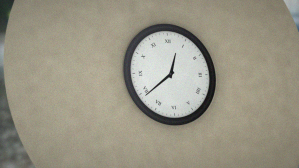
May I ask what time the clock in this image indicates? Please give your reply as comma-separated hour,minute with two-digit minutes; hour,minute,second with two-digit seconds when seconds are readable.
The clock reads 12,39
